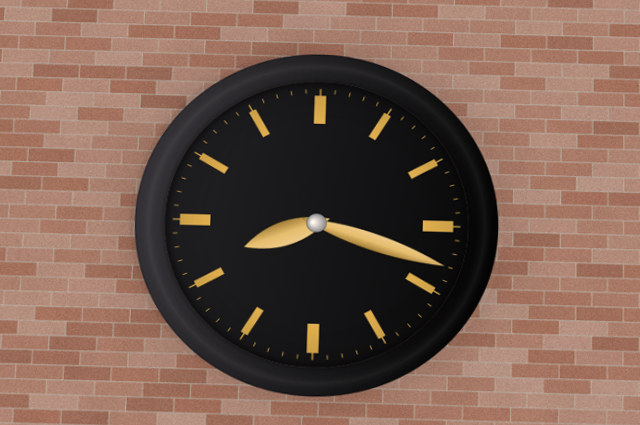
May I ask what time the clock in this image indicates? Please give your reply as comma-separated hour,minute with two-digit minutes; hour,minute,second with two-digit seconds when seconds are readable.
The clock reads 8,18
